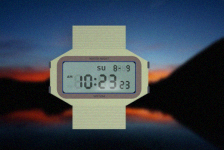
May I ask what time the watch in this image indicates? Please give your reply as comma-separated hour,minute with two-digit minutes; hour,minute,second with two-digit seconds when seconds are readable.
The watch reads 10,23,23
